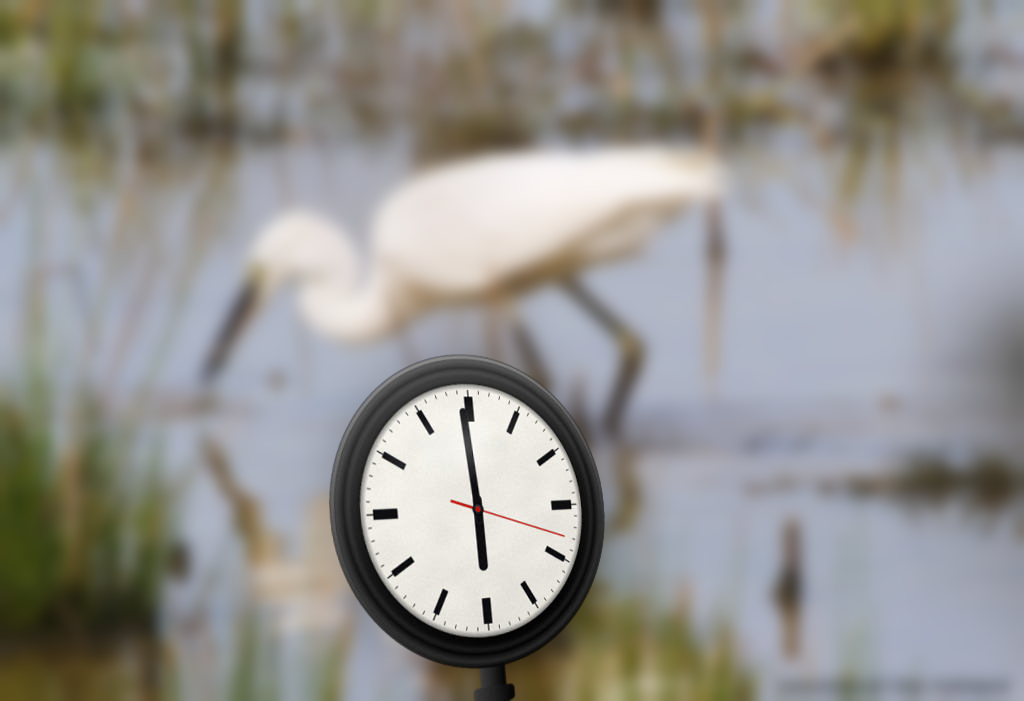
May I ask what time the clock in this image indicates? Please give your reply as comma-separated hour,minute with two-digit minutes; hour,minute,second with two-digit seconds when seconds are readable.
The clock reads 5,59,18
